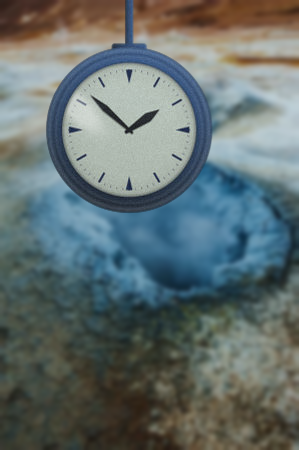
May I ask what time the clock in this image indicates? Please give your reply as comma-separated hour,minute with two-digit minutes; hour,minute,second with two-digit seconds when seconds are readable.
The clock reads 1,52
